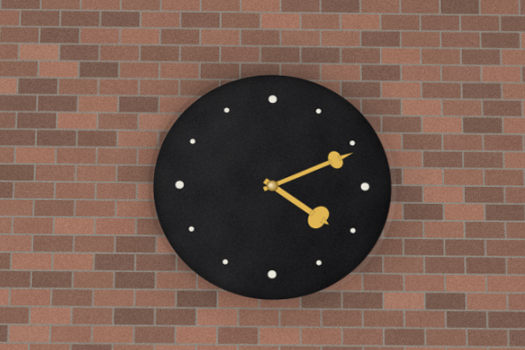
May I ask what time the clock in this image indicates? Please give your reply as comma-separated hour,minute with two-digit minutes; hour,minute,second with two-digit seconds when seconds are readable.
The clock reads 4,11
